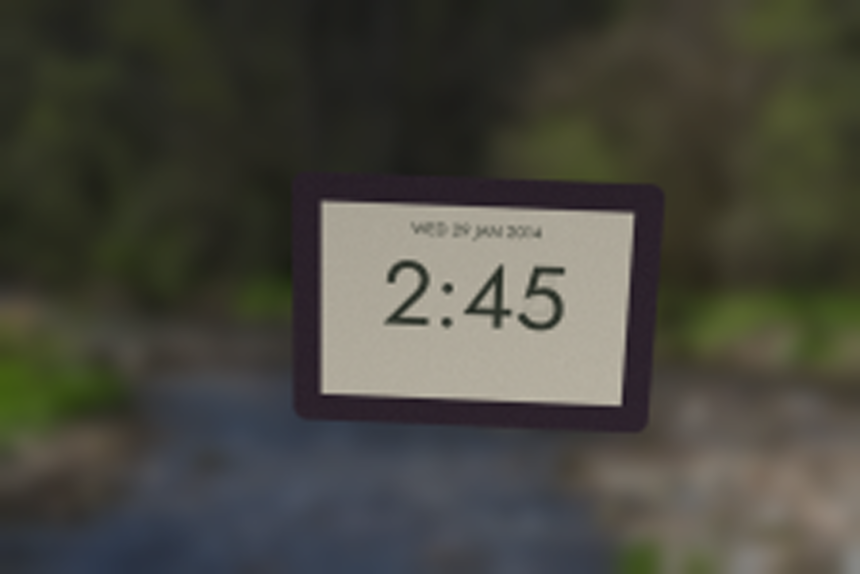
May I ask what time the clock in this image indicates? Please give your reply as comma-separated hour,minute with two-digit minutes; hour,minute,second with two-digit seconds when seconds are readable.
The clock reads 2,45
